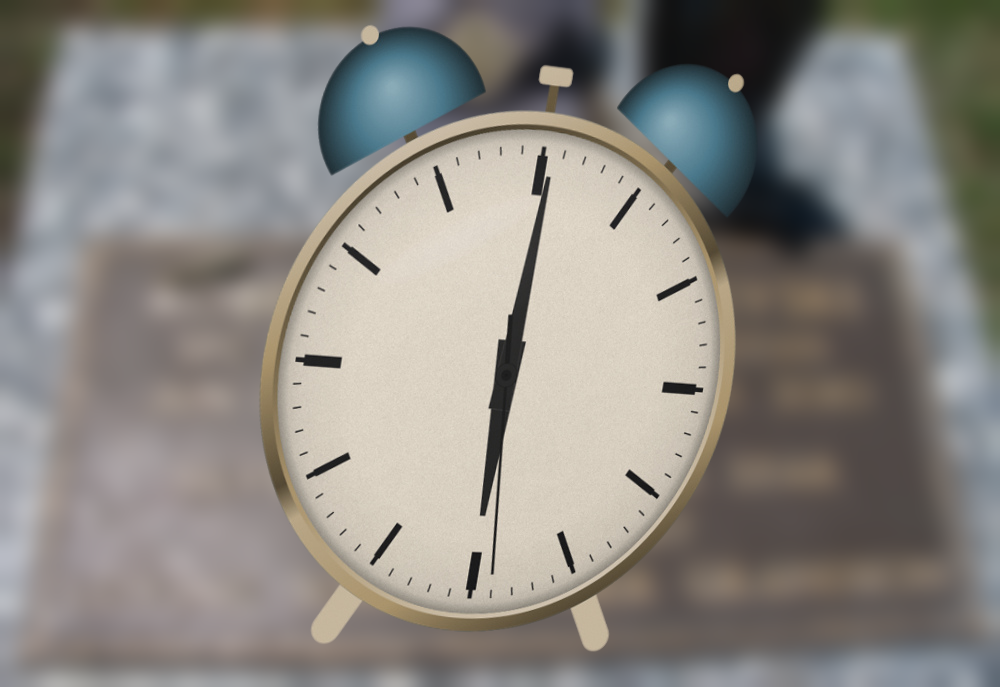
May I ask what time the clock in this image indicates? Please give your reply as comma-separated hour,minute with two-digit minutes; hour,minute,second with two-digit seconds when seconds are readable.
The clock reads 6,00,29
